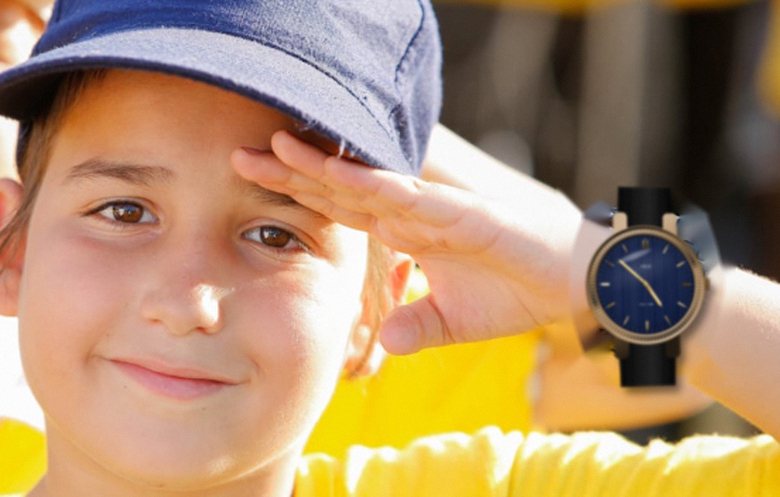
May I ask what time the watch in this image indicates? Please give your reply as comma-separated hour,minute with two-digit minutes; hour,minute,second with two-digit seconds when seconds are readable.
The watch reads 4,52
